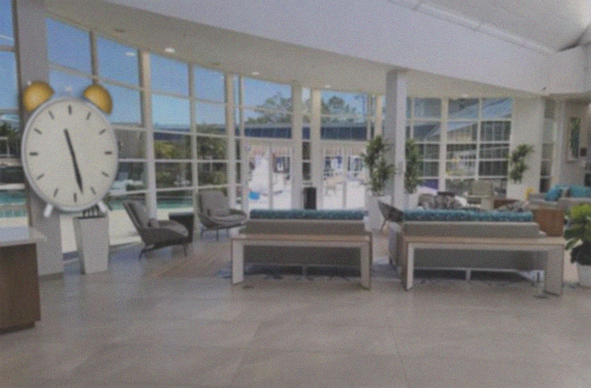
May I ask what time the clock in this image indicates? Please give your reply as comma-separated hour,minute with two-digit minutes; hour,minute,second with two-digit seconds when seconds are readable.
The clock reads 11,28
